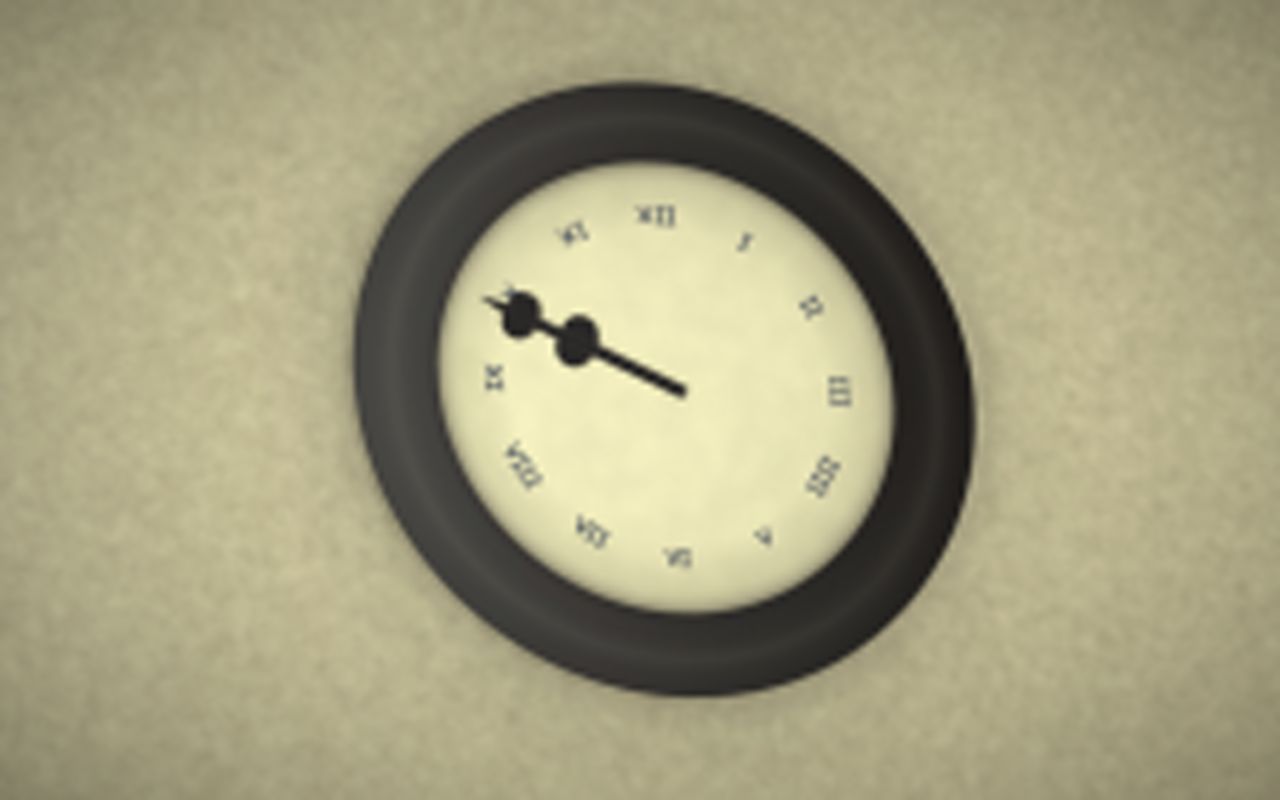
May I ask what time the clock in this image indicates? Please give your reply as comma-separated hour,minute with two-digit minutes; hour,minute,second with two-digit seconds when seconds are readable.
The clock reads 9,49
